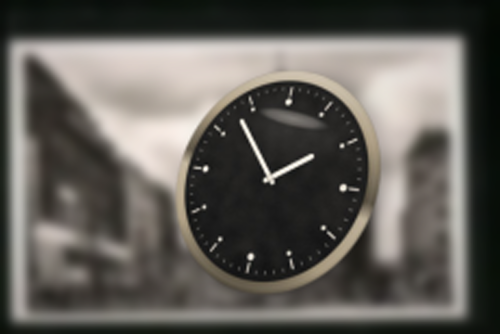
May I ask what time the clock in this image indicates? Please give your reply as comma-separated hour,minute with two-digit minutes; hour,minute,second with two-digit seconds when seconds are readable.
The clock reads 1,53
